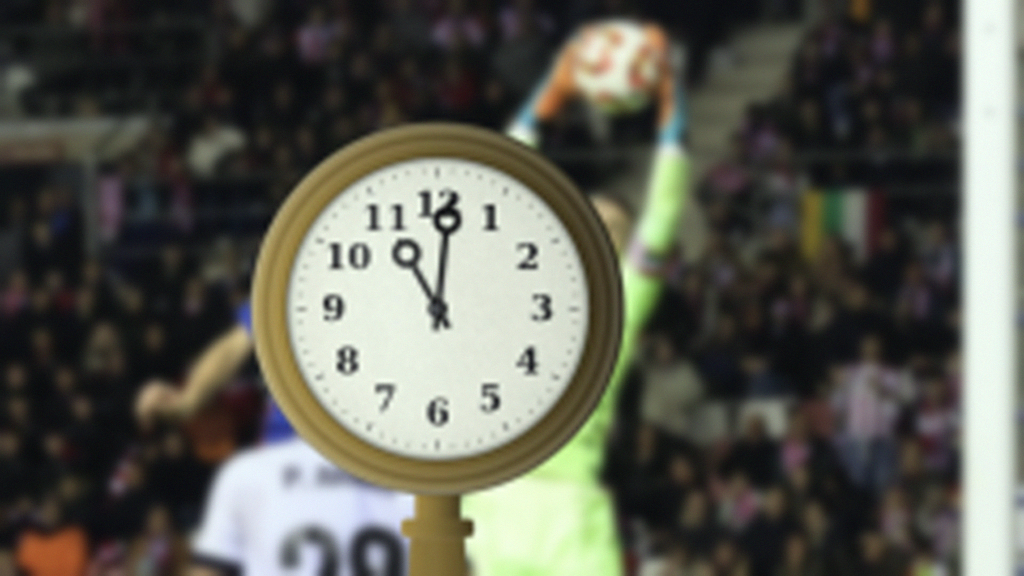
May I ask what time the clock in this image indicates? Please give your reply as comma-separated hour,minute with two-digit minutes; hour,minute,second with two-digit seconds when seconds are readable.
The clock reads 11,01
